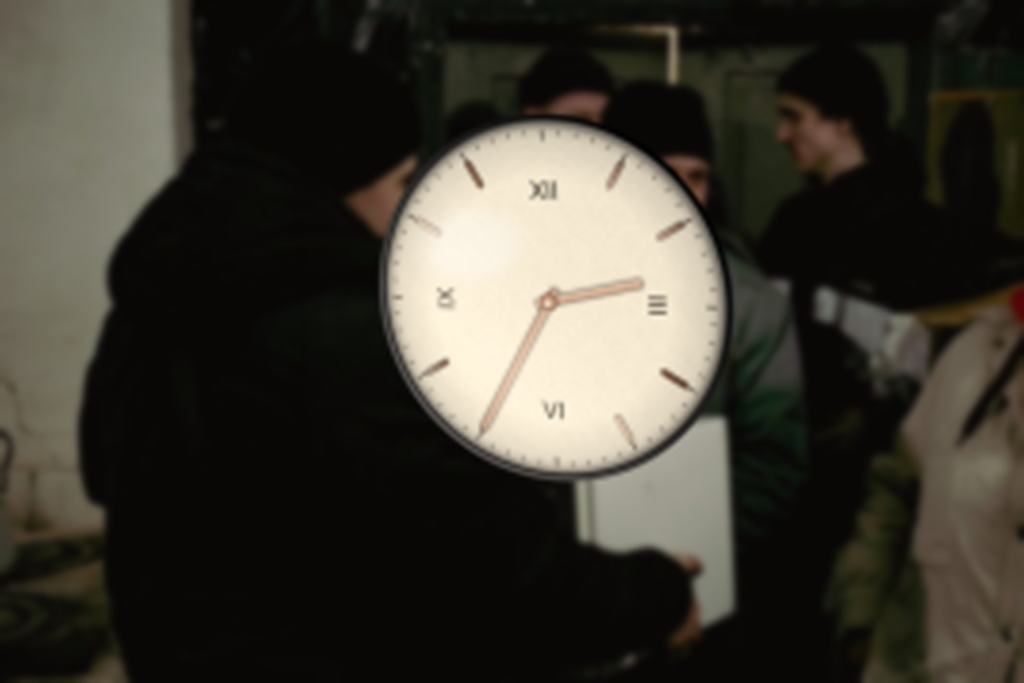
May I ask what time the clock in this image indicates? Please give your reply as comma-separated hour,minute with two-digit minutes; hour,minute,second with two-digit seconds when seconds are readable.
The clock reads 2,35
